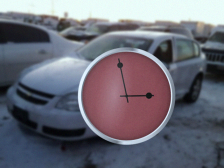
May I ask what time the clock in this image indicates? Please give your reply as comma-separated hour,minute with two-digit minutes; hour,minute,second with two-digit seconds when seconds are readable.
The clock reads 2,58
